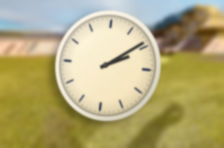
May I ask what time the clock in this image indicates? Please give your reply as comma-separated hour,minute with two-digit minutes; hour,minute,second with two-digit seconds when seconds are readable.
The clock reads 2,09
